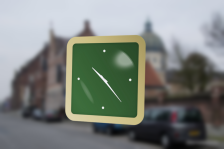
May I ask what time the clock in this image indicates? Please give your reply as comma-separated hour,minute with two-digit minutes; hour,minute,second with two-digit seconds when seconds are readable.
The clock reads 10,23
